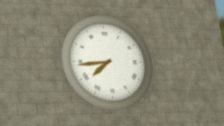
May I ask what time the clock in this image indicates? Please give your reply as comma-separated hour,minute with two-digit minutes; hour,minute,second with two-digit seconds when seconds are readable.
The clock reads 7,44
